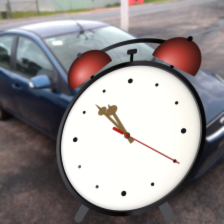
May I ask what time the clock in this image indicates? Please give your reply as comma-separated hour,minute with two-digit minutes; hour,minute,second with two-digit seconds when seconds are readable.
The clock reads 10,52,20
